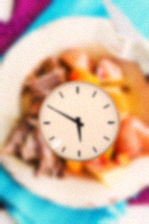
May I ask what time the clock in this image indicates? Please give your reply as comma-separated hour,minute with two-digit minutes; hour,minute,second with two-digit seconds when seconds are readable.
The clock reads 5,50
